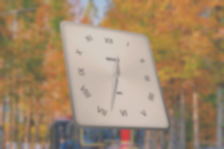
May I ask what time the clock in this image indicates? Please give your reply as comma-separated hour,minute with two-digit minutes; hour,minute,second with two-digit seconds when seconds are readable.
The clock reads 12,33
